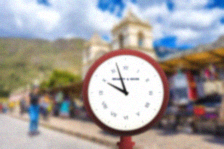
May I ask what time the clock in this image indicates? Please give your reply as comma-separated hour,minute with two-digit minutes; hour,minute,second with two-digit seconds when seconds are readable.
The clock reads 9,57
